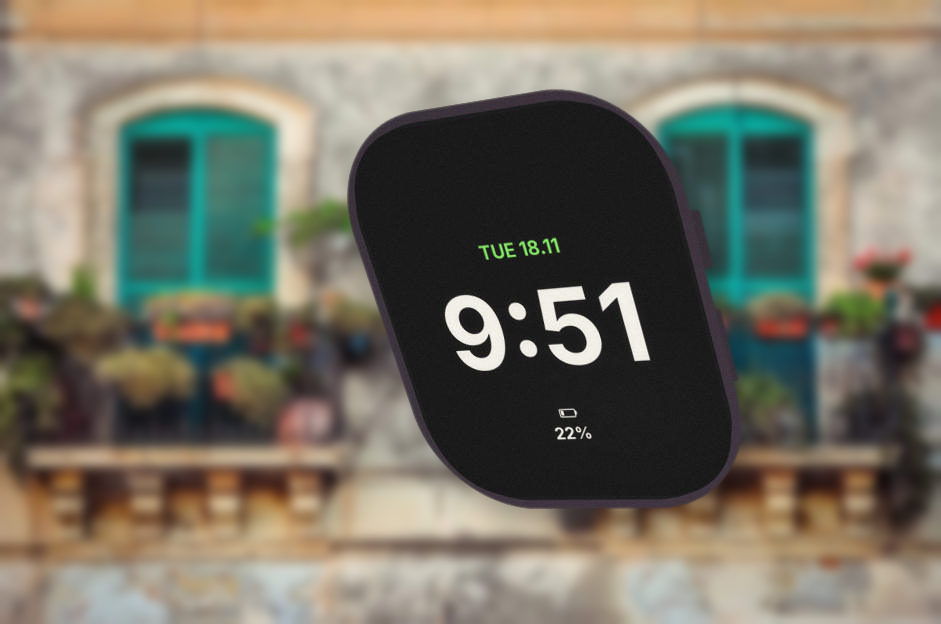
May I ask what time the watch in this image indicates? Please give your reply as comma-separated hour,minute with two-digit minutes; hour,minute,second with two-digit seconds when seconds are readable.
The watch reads 9,51
